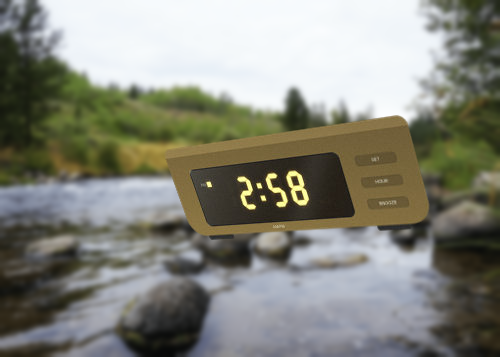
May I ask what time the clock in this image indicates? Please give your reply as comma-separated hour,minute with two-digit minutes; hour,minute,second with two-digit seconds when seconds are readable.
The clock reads 2,58
